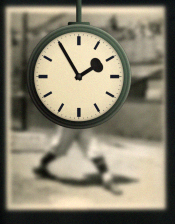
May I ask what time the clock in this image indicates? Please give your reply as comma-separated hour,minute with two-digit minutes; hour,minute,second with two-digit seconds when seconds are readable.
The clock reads 1,55
